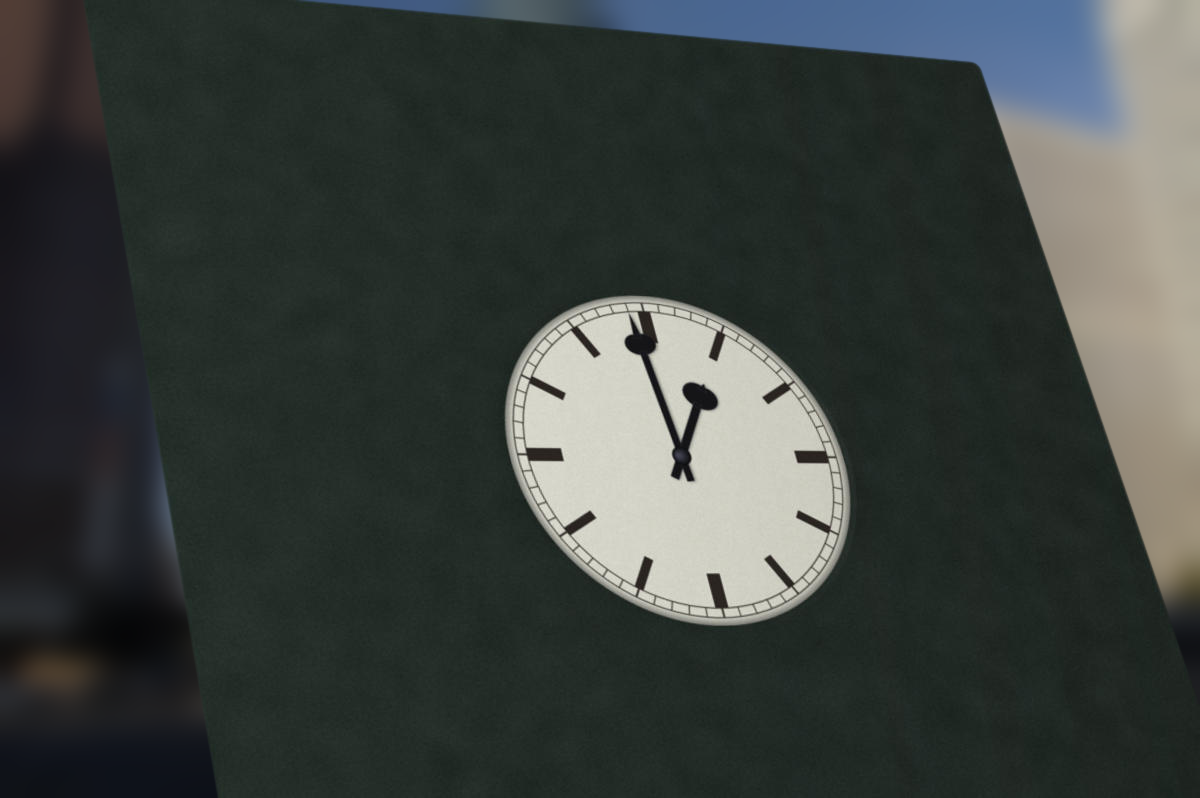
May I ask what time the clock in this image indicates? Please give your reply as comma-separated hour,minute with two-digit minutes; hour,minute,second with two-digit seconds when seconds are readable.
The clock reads 12,59
